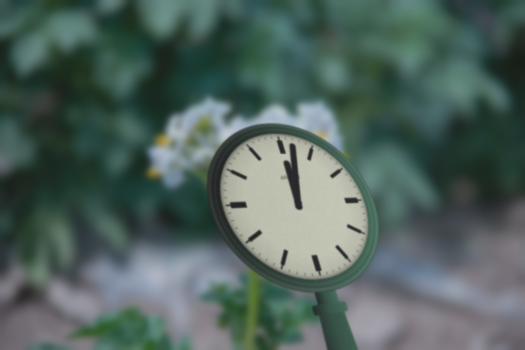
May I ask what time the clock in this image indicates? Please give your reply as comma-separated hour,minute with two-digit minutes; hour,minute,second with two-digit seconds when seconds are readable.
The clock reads 12,02
